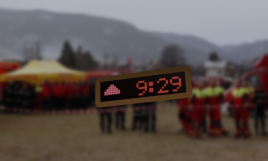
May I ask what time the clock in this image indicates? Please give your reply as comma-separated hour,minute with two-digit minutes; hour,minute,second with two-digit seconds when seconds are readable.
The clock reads 9,29
